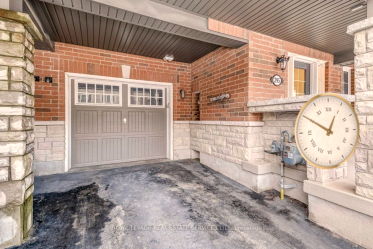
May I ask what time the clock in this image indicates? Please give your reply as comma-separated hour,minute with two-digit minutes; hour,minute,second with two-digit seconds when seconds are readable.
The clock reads 12,50
